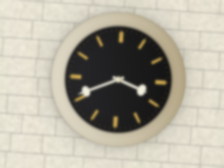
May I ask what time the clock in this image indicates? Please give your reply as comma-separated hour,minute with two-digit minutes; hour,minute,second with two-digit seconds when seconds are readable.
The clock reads 3,41
